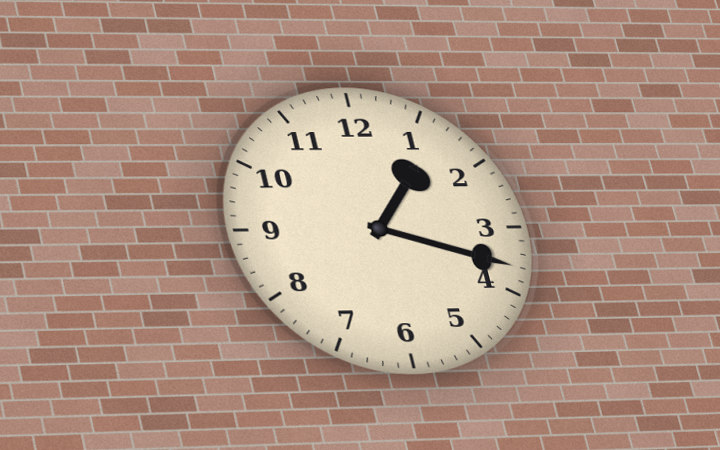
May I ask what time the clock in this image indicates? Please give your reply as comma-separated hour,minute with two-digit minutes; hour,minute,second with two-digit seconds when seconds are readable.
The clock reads 1,18
